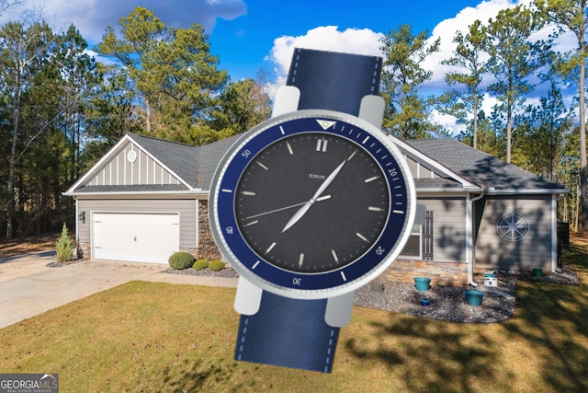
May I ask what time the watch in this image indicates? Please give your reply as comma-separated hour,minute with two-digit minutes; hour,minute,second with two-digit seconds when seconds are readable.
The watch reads 7,04,41
